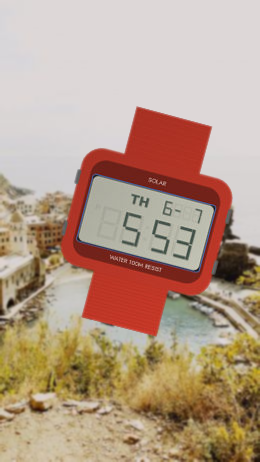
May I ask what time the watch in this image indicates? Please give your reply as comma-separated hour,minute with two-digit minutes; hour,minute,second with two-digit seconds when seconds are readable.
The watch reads 5,53
